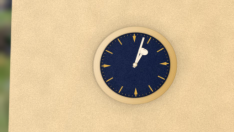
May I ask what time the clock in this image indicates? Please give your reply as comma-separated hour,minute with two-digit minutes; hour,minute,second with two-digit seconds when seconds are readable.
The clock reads 1,03
